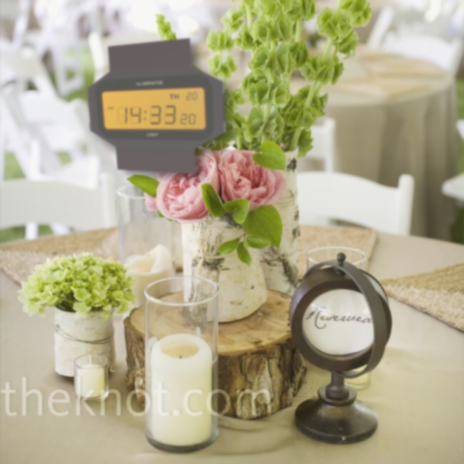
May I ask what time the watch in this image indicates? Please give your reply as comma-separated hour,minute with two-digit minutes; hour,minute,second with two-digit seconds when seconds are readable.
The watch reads 14,33
